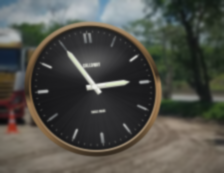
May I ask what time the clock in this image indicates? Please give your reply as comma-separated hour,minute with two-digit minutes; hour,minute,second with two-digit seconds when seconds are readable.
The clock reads 2,55
